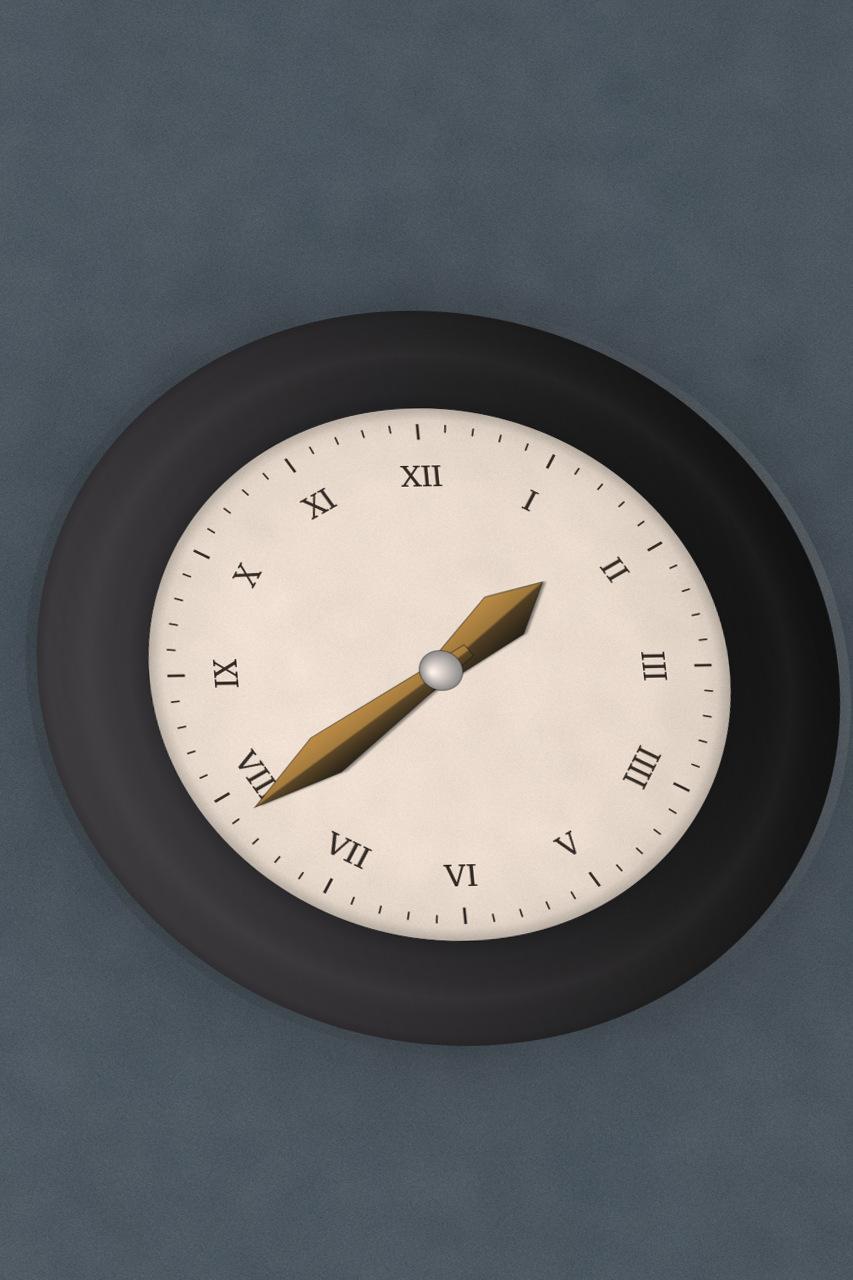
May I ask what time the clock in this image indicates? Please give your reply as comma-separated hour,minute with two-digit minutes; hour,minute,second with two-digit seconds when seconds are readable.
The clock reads 1,39
